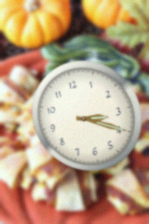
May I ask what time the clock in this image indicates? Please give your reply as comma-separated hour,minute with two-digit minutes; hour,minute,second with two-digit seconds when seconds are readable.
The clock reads 3,20
